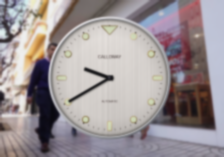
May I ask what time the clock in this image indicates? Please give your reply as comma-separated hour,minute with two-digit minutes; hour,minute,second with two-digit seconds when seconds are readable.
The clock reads 9,40
